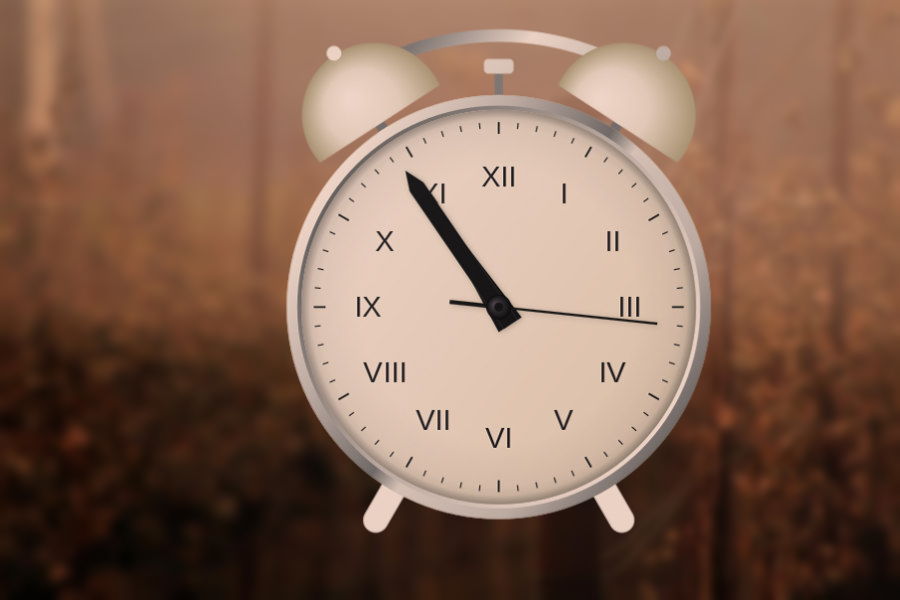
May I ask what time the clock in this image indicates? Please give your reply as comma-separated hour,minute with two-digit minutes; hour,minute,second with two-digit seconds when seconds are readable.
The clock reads 10,54,16
